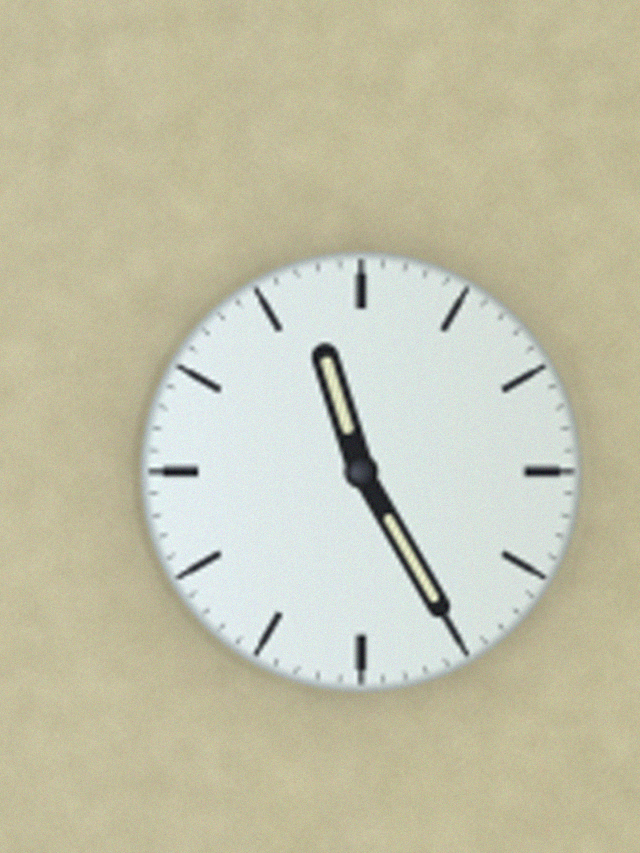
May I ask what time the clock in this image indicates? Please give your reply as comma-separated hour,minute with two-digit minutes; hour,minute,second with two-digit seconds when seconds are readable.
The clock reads 11,25
